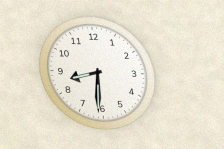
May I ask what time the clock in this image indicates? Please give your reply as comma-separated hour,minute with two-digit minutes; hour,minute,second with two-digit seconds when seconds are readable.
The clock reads 8,31
